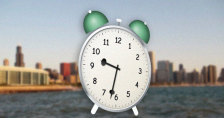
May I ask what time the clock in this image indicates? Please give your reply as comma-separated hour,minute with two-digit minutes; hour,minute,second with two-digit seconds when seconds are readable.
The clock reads 9,32
